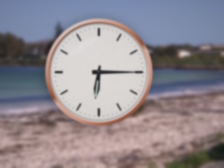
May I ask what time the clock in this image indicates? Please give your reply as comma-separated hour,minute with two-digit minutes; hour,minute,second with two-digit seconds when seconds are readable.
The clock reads 6,15
